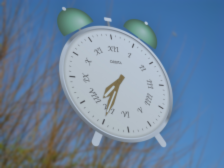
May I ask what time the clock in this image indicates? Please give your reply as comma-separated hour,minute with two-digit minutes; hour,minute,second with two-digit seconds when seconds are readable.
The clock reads 7,35
